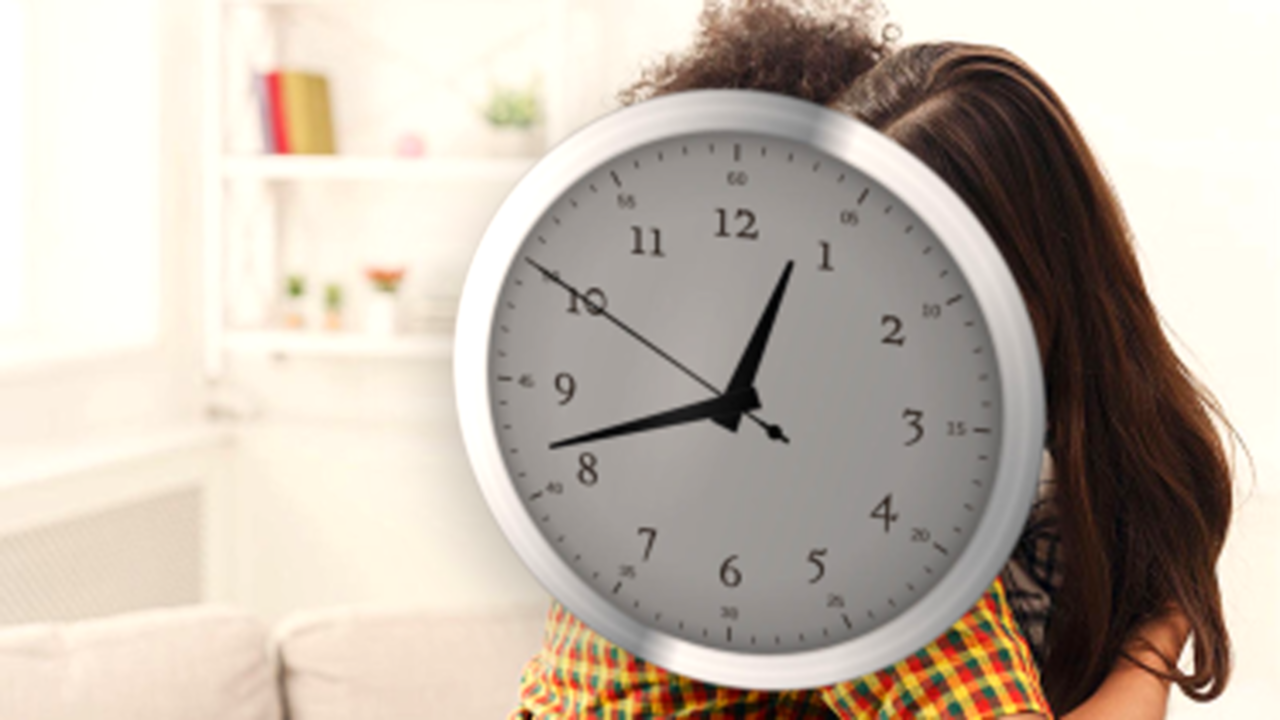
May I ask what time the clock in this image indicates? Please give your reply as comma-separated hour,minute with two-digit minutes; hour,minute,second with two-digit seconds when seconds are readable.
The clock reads 12,41,50
